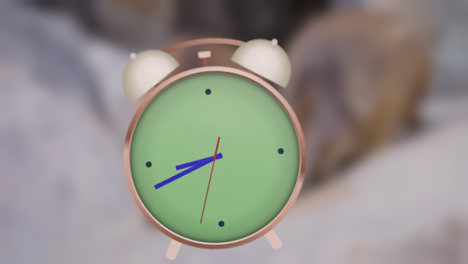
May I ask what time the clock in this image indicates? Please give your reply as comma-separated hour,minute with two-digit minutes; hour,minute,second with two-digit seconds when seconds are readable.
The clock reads 8,41,33
